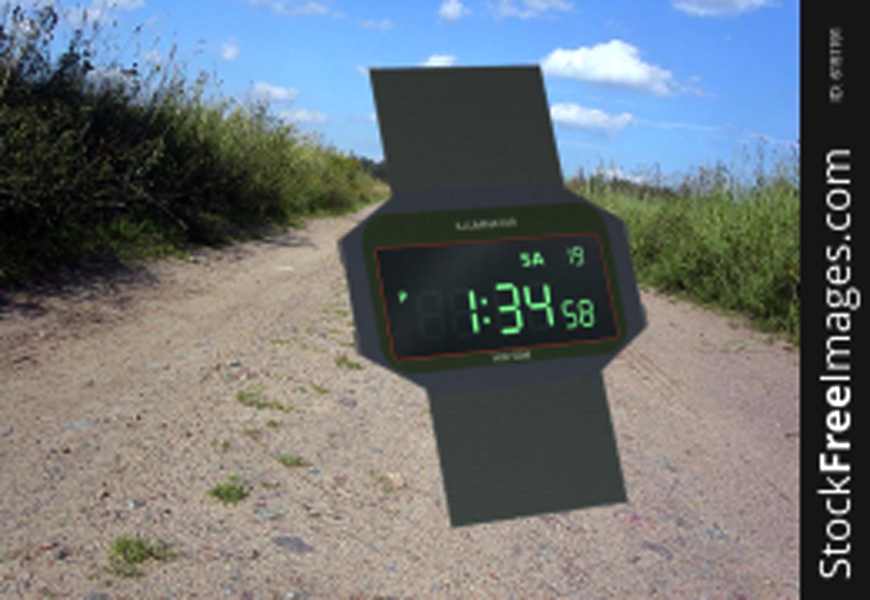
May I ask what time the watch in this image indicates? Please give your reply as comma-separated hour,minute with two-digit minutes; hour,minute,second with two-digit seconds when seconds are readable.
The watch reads 1,34,58
